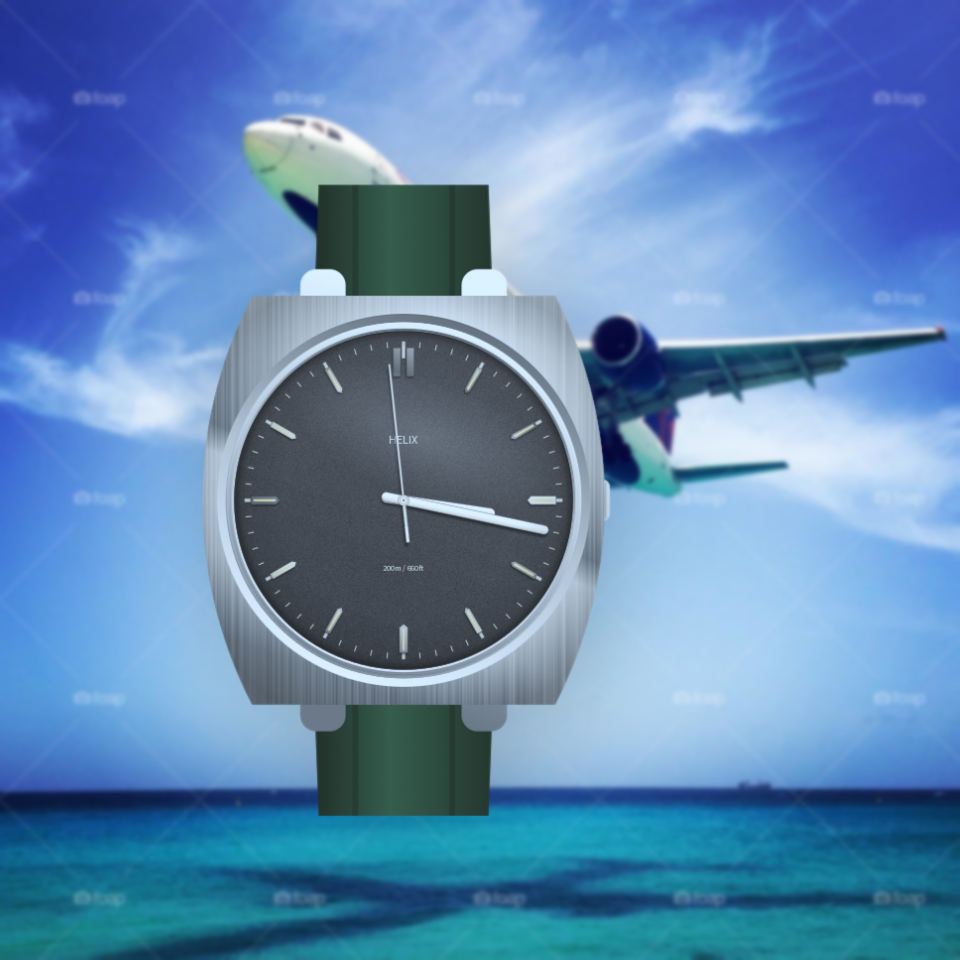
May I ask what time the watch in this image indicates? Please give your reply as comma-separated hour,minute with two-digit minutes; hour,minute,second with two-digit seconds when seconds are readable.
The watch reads 3,16,59
